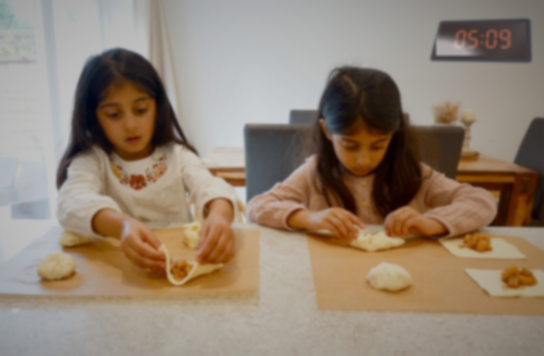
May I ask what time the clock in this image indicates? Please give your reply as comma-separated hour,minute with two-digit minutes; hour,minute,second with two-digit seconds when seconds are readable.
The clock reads 5,09
